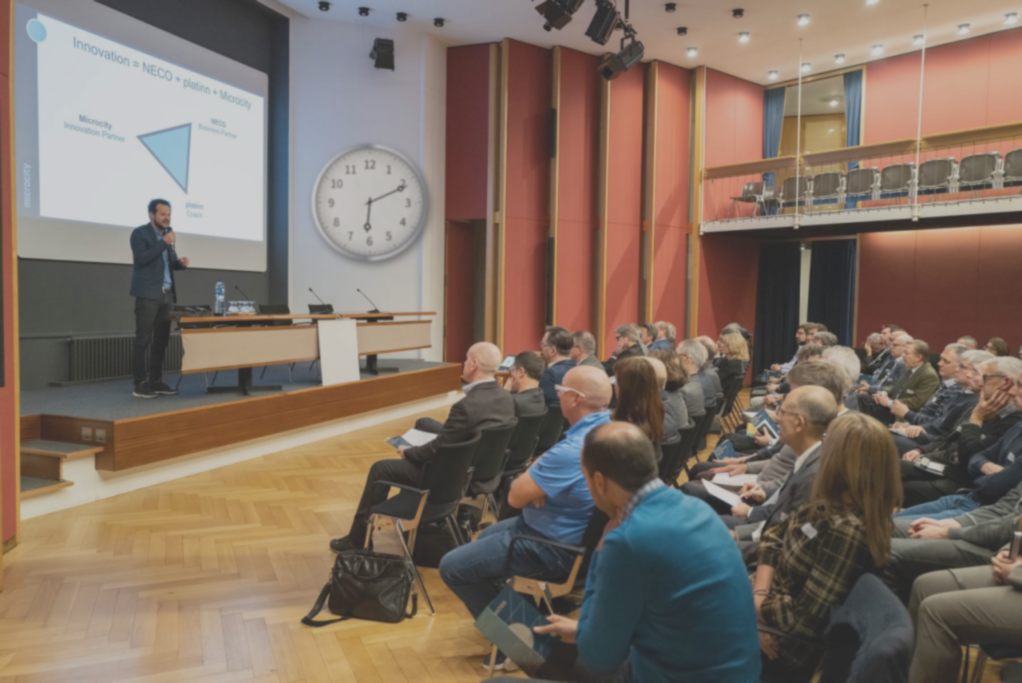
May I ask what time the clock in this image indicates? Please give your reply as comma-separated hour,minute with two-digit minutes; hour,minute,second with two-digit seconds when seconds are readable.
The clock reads 6,11
